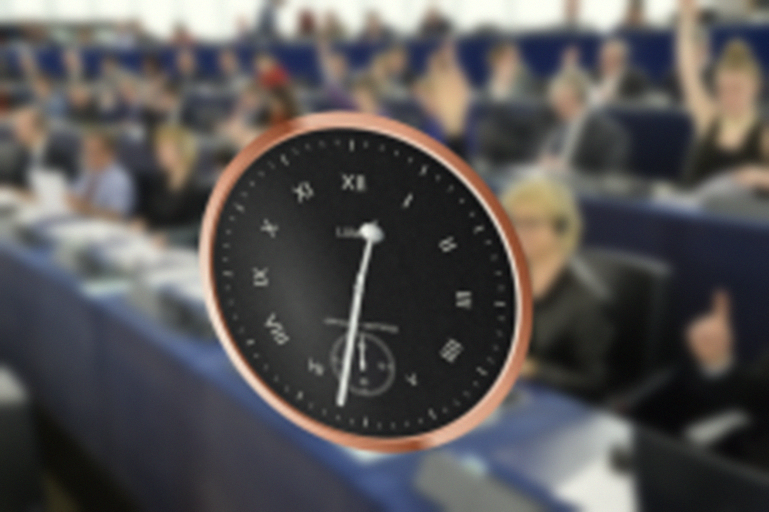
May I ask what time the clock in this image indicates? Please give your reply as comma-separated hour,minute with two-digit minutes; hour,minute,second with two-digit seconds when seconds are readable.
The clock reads 12,32
